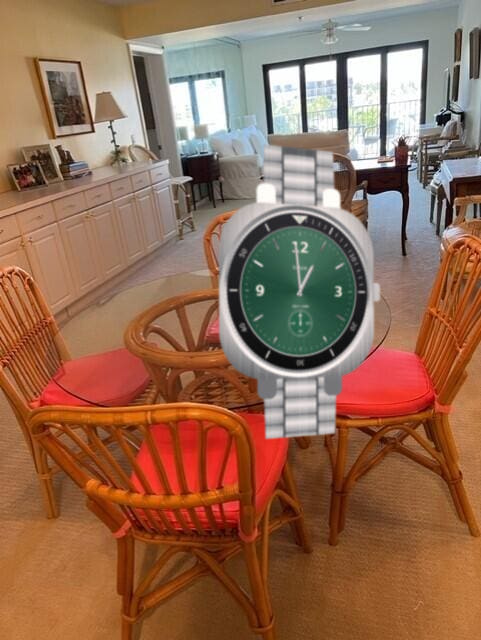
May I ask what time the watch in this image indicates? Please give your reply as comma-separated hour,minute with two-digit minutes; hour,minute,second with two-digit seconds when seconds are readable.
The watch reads 12,59
